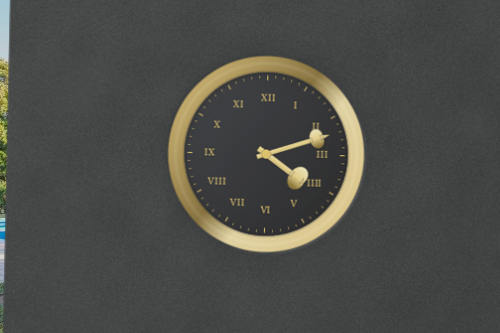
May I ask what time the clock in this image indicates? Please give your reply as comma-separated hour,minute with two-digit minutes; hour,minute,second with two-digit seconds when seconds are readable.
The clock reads 4,12
